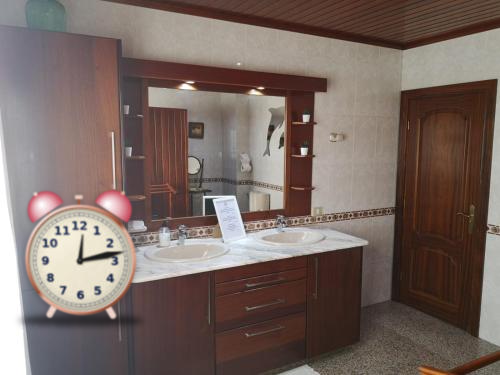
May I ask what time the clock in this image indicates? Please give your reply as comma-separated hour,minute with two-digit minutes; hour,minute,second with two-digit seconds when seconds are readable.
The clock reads 12,13
